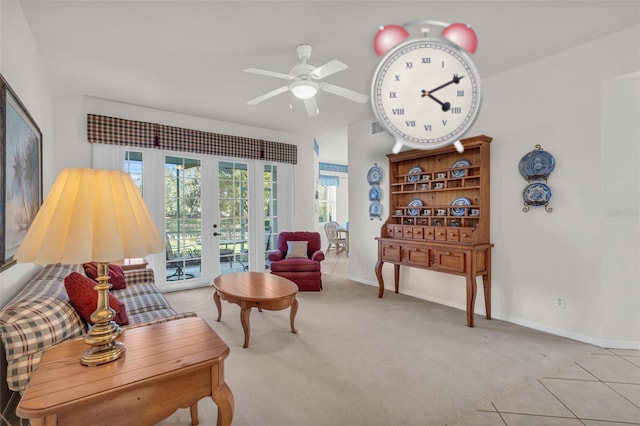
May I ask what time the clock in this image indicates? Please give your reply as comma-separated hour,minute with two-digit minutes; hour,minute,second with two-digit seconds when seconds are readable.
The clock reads 4,11
